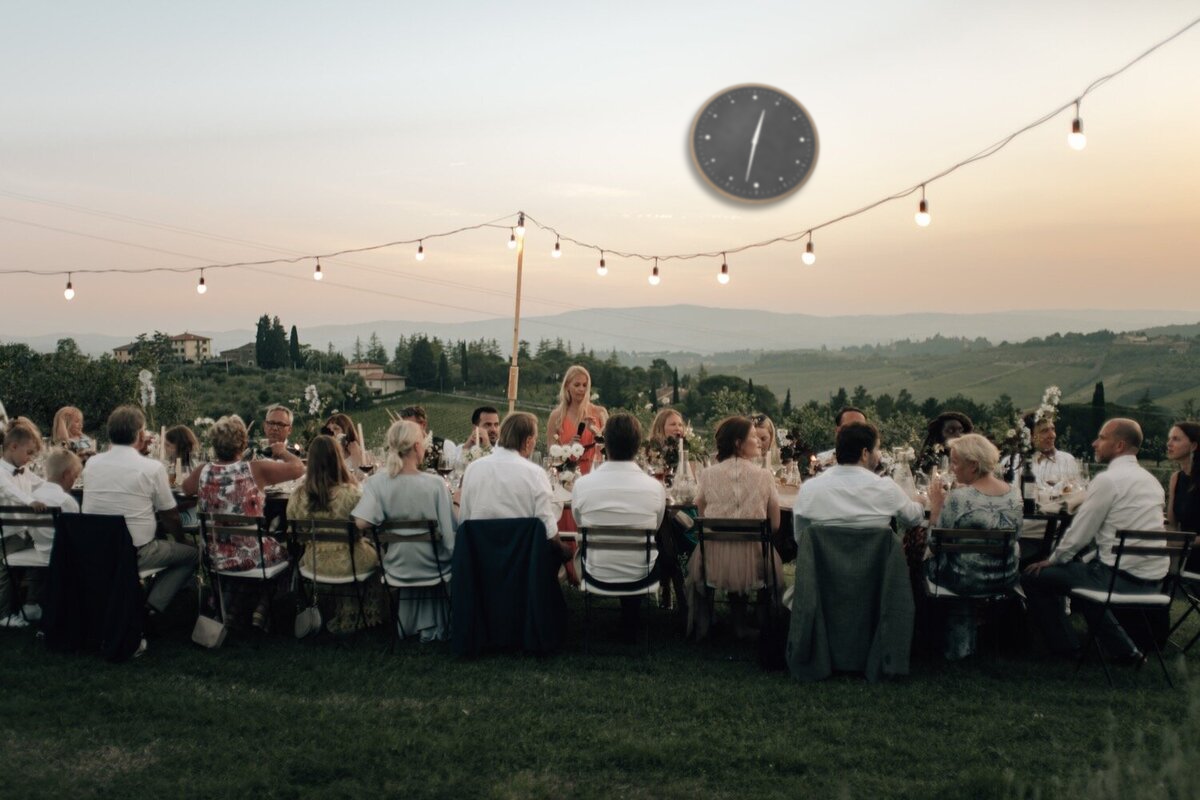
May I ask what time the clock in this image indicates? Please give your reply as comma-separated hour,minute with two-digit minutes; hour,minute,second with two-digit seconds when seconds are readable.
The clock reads 12,32
